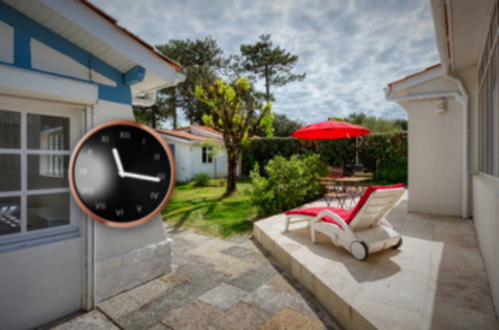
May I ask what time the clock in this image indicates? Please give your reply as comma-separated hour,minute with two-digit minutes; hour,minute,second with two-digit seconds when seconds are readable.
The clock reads 11,16
